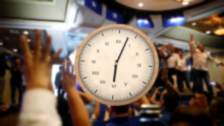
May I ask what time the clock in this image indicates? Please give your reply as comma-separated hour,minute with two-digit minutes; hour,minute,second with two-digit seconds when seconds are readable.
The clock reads 6,03
